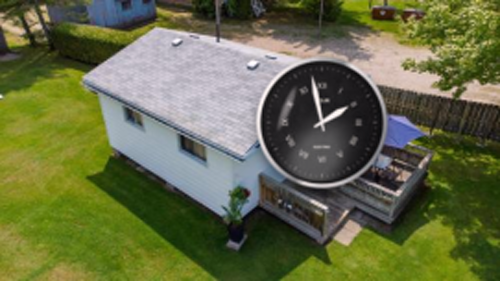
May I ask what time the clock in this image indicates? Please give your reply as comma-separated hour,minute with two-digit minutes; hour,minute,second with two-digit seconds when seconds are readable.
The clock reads 1,58
